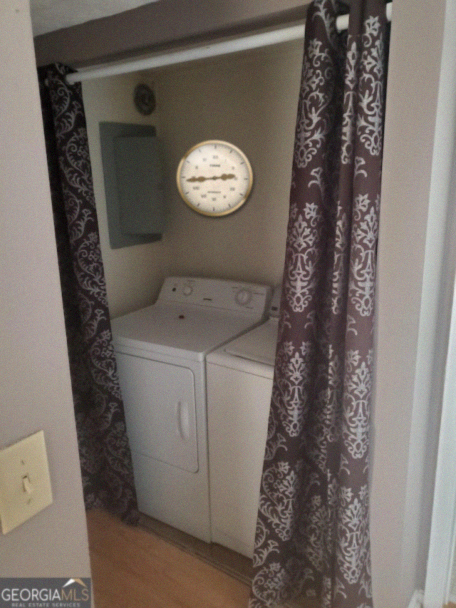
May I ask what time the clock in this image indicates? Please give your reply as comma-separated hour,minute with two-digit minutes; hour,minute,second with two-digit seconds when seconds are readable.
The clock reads 2,44
